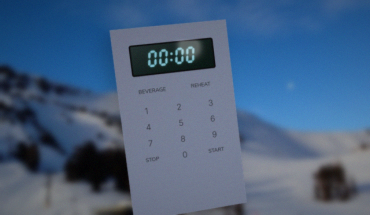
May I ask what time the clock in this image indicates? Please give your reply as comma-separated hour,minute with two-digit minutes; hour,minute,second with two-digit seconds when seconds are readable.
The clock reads 0,00
